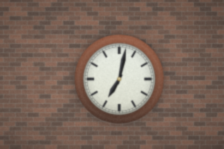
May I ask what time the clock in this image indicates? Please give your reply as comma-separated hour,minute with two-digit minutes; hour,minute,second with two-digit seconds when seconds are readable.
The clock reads 7,02
